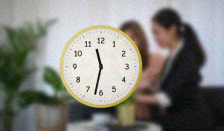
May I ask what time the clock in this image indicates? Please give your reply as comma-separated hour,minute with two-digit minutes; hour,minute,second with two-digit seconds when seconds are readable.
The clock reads 11,32
